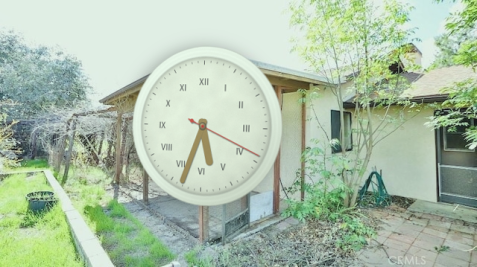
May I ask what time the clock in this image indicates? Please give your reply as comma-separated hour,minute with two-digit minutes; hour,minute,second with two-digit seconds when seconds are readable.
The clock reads 5,33,19
